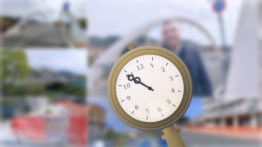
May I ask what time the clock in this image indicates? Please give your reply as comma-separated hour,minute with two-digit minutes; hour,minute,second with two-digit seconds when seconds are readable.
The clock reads 10,54
